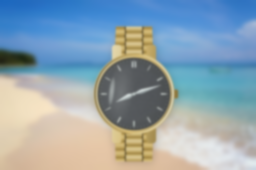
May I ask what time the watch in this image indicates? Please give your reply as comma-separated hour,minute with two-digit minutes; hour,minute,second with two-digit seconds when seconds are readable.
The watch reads 8,12
